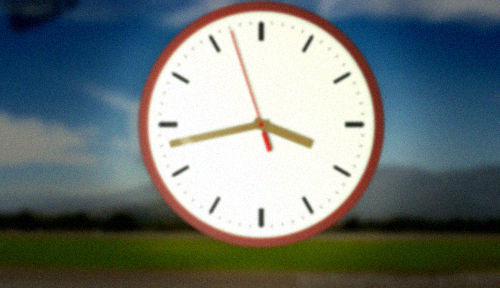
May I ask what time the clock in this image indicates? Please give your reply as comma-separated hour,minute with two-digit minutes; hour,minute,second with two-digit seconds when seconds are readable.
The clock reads 3,42,57
